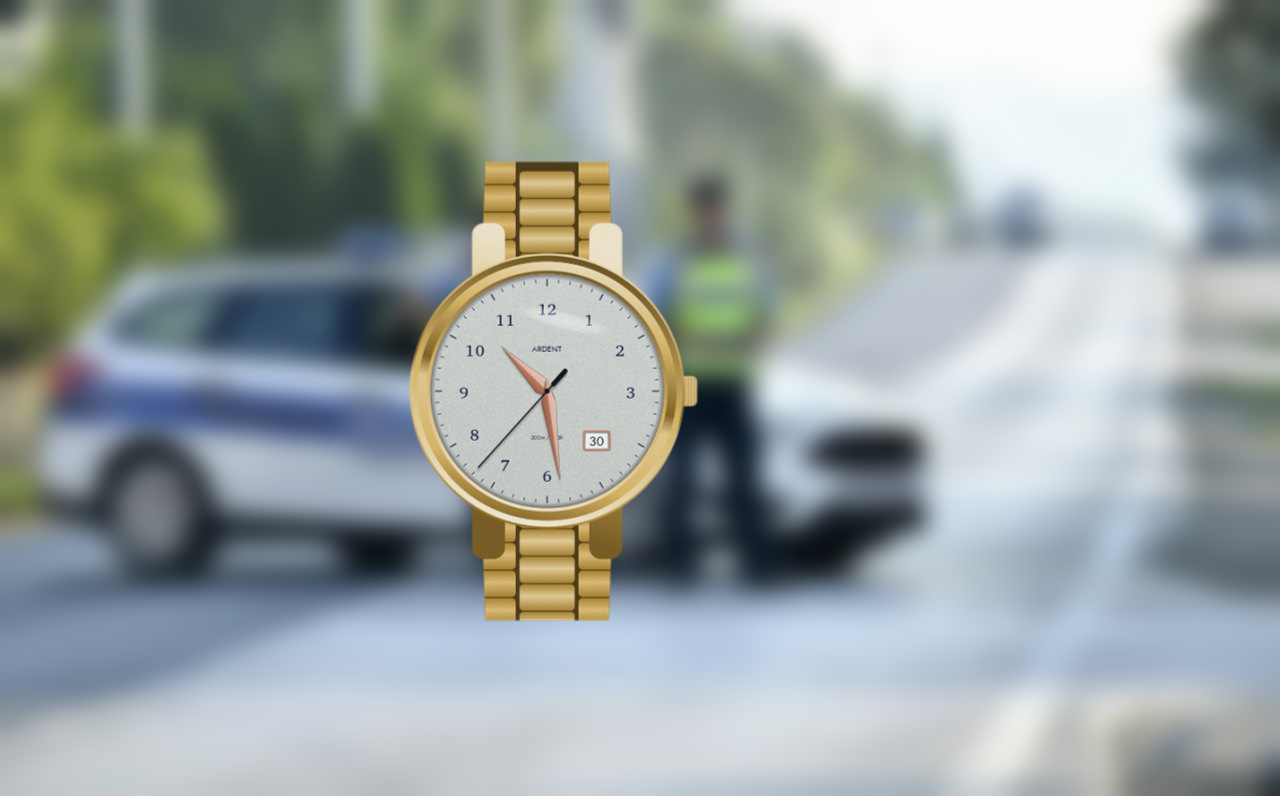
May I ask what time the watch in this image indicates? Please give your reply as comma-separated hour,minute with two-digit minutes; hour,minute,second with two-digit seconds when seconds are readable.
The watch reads 10,28,37
